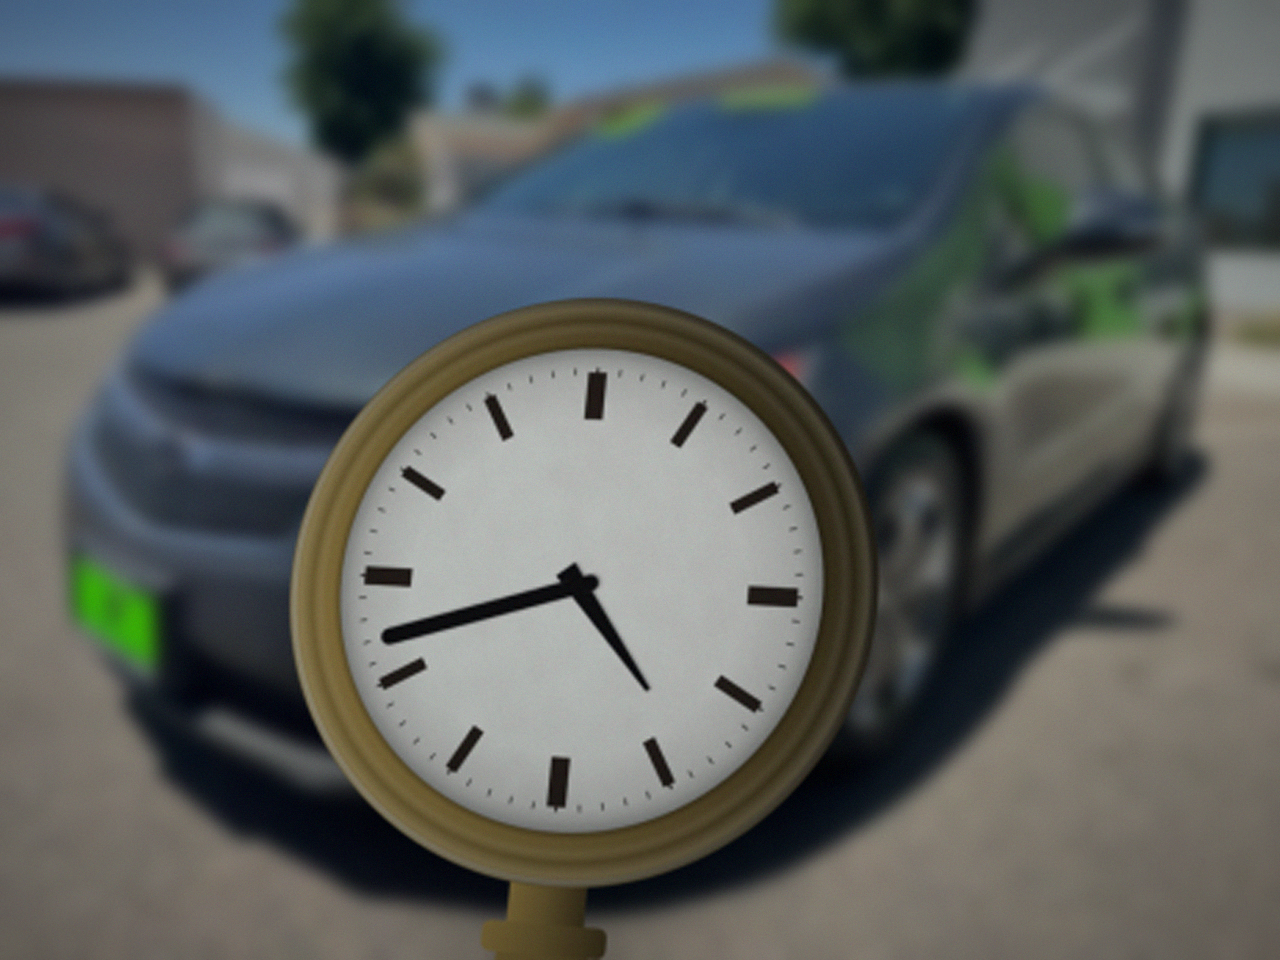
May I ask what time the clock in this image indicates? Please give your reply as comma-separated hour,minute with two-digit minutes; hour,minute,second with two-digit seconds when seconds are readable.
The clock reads 4,42
